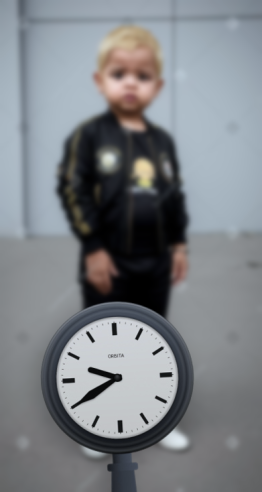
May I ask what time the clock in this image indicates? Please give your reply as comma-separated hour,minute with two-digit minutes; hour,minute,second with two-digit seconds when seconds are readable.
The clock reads 9,40
